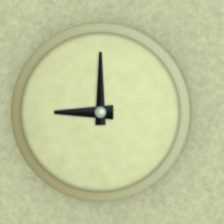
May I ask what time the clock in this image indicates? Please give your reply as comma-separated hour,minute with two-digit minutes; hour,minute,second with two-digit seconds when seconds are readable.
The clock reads 9,00
